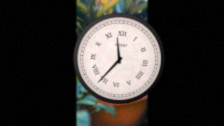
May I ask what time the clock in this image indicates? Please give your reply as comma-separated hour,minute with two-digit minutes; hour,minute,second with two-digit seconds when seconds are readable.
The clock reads 11,36
